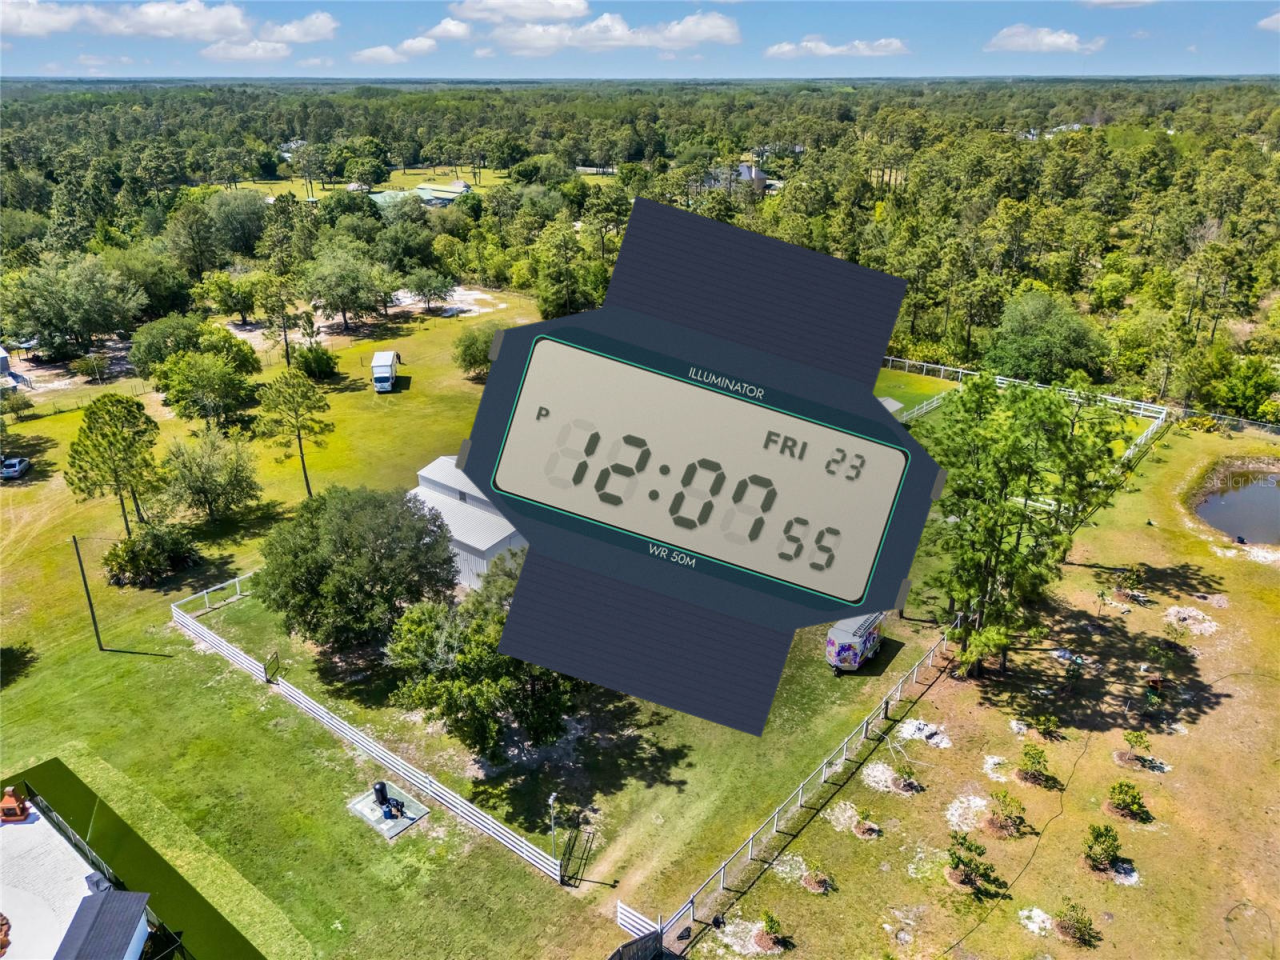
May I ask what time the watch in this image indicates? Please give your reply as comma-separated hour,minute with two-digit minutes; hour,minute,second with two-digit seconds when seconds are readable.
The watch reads 12,07,55
